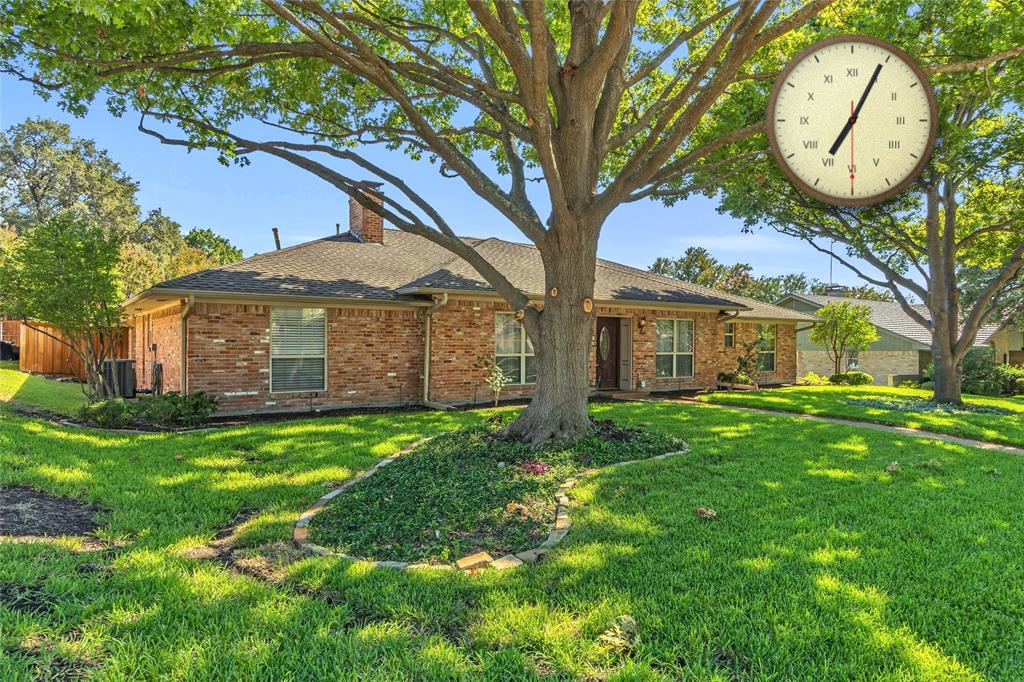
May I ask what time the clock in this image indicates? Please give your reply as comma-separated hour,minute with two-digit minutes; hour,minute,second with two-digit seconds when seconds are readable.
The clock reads 7,04,30
